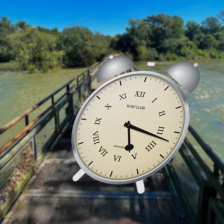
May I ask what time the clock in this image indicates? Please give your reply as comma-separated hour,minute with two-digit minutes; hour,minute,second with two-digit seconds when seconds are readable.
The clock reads 5,17
